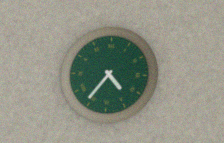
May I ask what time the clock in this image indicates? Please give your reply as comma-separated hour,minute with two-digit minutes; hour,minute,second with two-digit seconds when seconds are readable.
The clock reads 4,36
